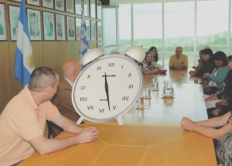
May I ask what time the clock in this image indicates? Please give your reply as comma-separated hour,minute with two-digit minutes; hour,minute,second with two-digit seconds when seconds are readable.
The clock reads 11,27
